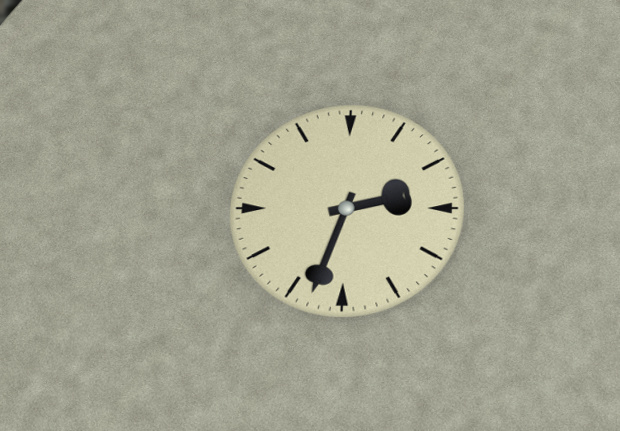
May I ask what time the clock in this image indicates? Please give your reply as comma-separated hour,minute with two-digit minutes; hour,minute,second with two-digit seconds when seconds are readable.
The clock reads 2,33
